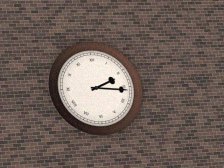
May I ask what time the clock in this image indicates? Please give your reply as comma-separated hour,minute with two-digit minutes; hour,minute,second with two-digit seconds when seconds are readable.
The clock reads 2,16
